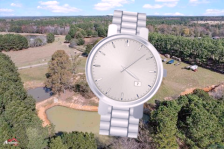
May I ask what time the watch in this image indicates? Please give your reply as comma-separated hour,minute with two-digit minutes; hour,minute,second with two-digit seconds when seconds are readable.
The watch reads 4,08
